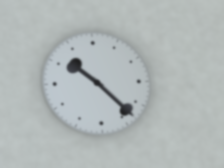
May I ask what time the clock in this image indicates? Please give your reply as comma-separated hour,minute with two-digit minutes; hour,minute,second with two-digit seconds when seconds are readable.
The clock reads 10,23
